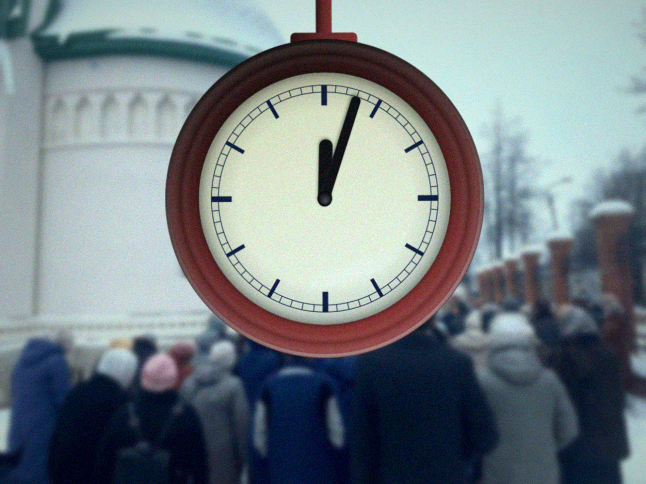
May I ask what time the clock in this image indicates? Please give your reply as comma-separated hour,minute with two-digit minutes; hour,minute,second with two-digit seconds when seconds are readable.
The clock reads 12,03
